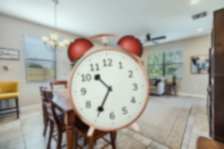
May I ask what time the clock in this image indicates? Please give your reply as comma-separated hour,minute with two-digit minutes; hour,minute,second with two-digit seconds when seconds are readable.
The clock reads 10,35
